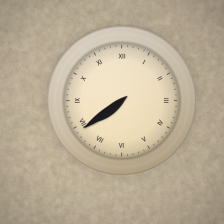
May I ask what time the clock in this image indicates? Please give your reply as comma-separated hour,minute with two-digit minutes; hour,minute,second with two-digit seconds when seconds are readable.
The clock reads 7,39
